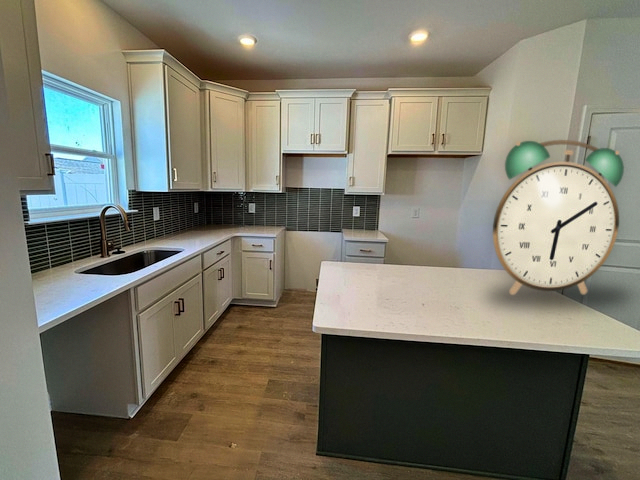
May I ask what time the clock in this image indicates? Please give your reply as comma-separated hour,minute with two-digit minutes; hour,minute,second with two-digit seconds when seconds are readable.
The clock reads 6,09
